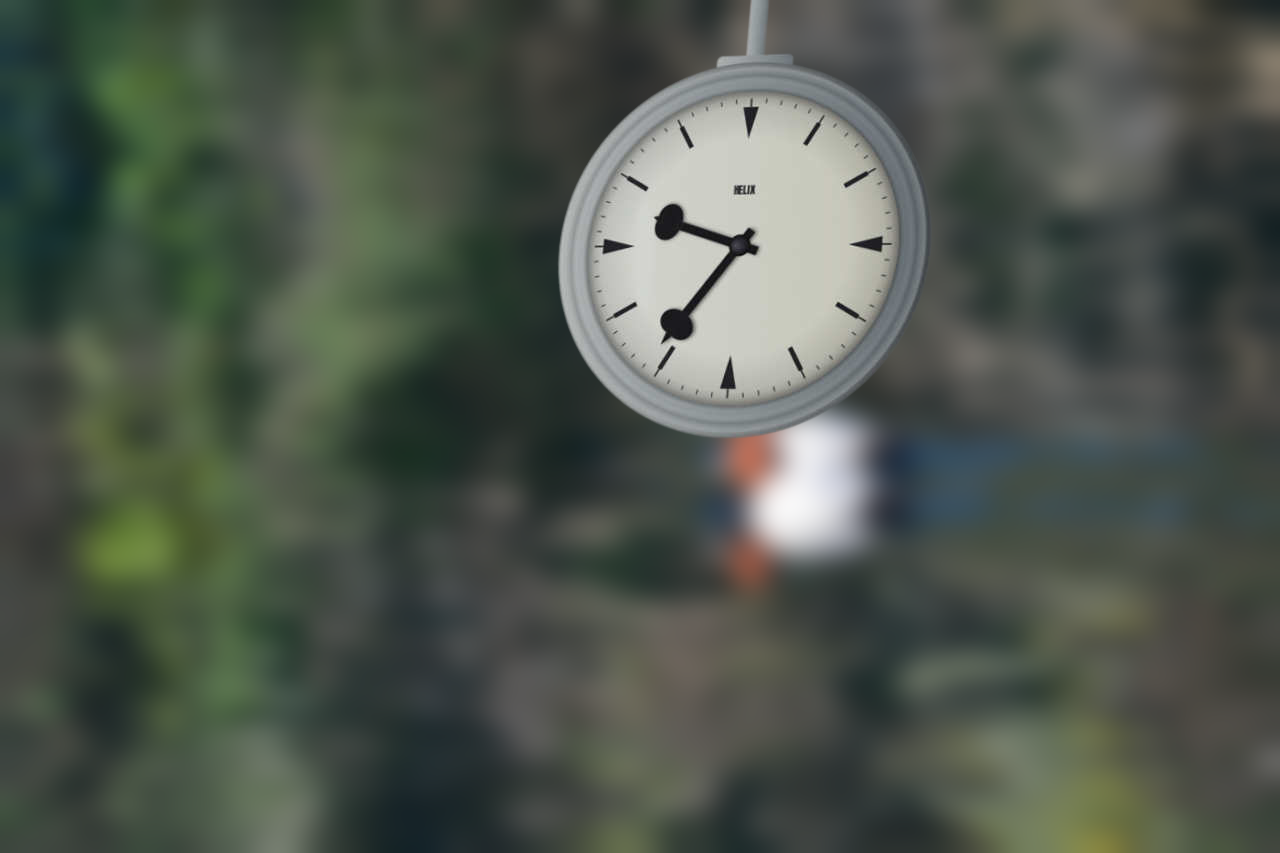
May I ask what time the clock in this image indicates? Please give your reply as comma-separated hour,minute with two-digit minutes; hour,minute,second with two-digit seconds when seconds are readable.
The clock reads 9,36
